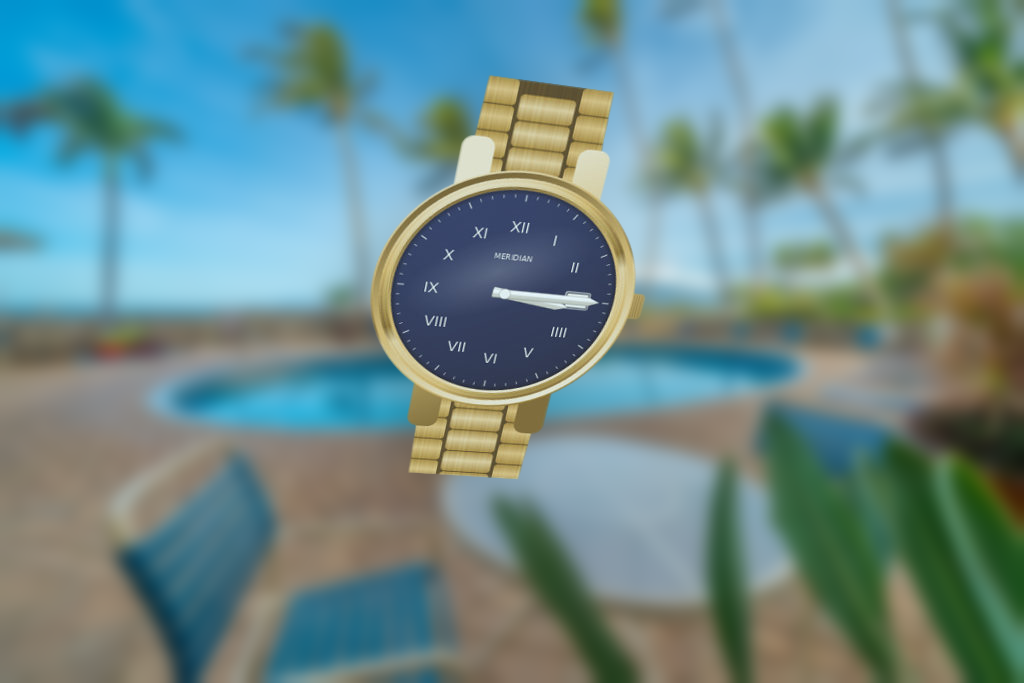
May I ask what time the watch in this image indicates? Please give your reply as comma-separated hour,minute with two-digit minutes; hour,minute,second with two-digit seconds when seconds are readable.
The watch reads 3,15
